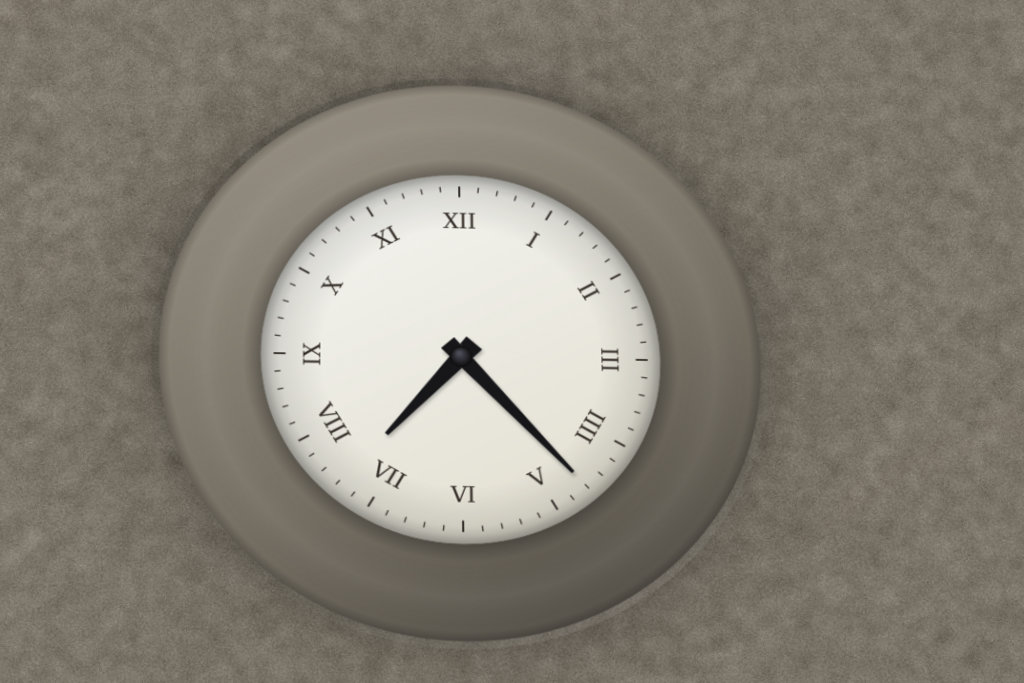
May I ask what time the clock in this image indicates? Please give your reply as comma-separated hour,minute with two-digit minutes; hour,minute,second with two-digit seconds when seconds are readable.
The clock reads 7,23
